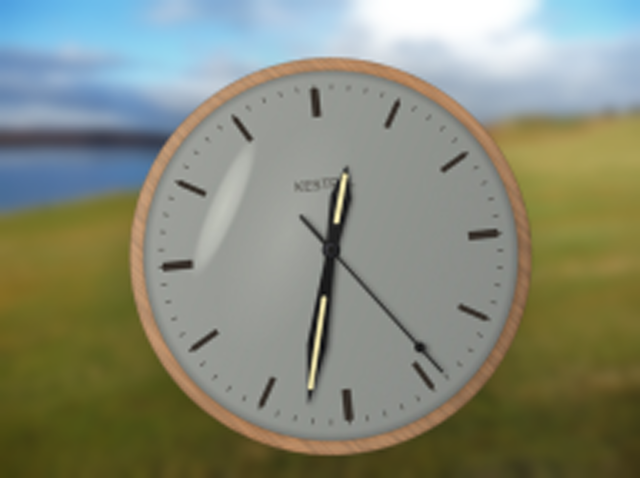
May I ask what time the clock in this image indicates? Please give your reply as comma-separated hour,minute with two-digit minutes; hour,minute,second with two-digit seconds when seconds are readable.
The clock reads 12,32,24
